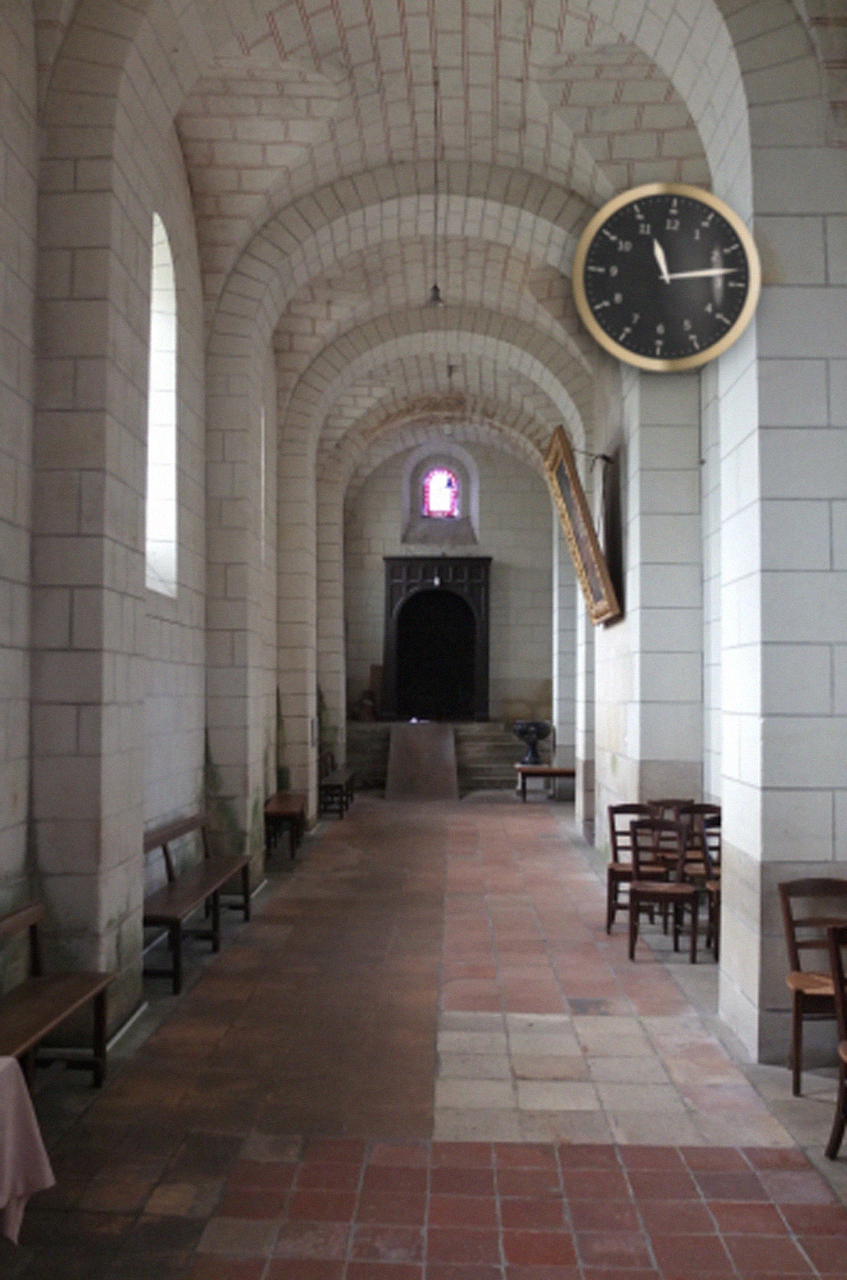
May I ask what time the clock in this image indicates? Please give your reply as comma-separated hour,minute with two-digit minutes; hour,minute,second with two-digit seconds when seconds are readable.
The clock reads 11,13
